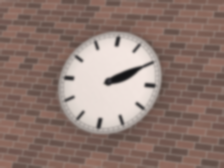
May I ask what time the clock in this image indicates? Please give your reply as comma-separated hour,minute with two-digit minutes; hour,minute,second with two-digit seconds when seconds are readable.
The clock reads 2,10
